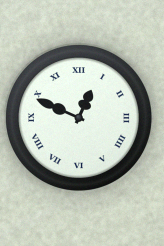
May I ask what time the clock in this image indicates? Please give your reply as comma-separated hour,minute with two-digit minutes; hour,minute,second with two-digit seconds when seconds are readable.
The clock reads 12,49
